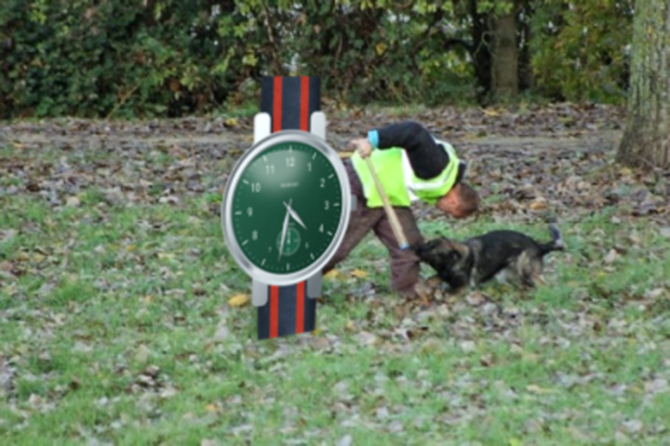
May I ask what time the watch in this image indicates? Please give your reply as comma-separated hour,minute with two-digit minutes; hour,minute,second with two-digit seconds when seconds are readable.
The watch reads 4,32
